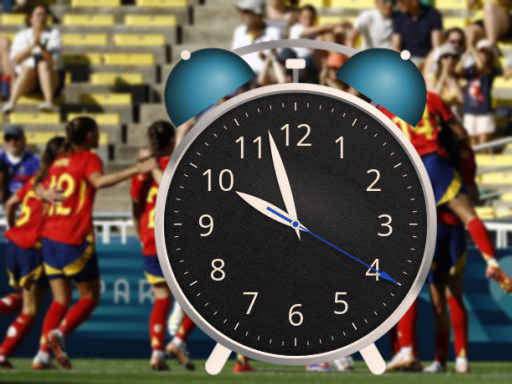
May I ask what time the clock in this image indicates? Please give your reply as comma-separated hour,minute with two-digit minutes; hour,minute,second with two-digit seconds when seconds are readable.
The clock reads 9,57,20
